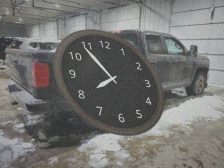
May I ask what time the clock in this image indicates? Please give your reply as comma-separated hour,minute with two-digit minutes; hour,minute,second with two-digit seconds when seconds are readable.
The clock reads 7,54
